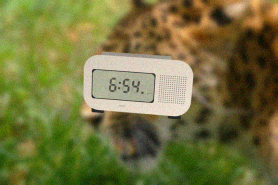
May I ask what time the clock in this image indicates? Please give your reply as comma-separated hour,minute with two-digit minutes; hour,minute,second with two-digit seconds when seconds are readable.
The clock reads 6,54
